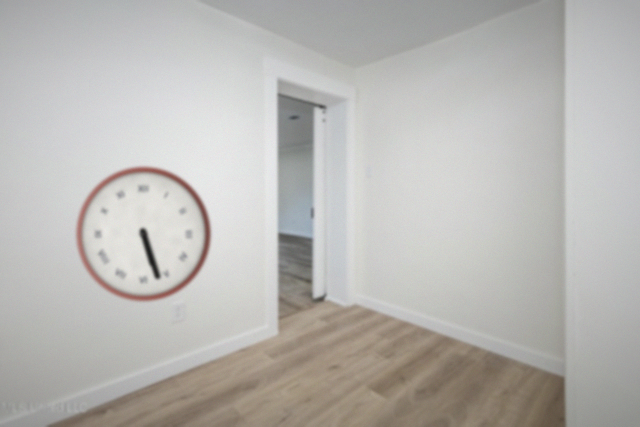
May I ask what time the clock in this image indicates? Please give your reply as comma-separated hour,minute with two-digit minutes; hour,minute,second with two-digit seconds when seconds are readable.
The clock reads 5,27
